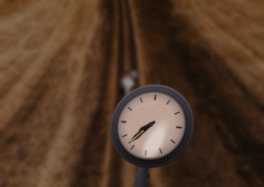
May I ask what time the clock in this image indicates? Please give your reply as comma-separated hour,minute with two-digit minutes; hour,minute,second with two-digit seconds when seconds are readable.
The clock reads 7,37
